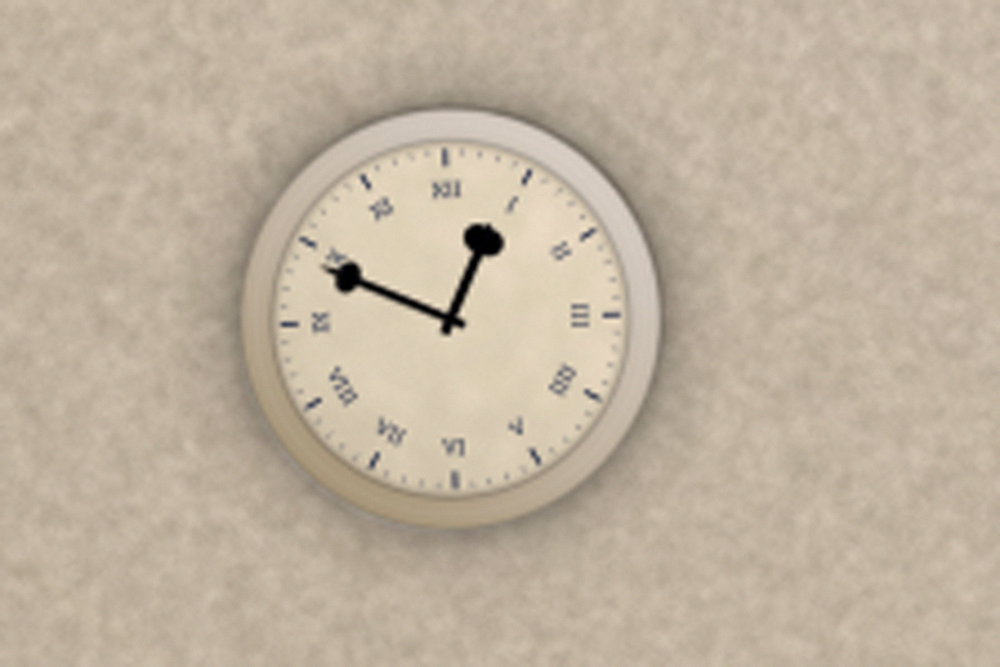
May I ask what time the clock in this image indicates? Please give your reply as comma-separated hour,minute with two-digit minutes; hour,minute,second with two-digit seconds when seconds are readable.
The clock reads 12,49
